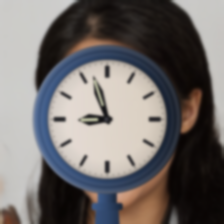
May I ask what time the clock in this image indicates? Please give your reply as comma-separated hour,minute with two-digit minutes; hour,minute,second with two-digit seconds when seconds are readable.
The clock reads 8,57
